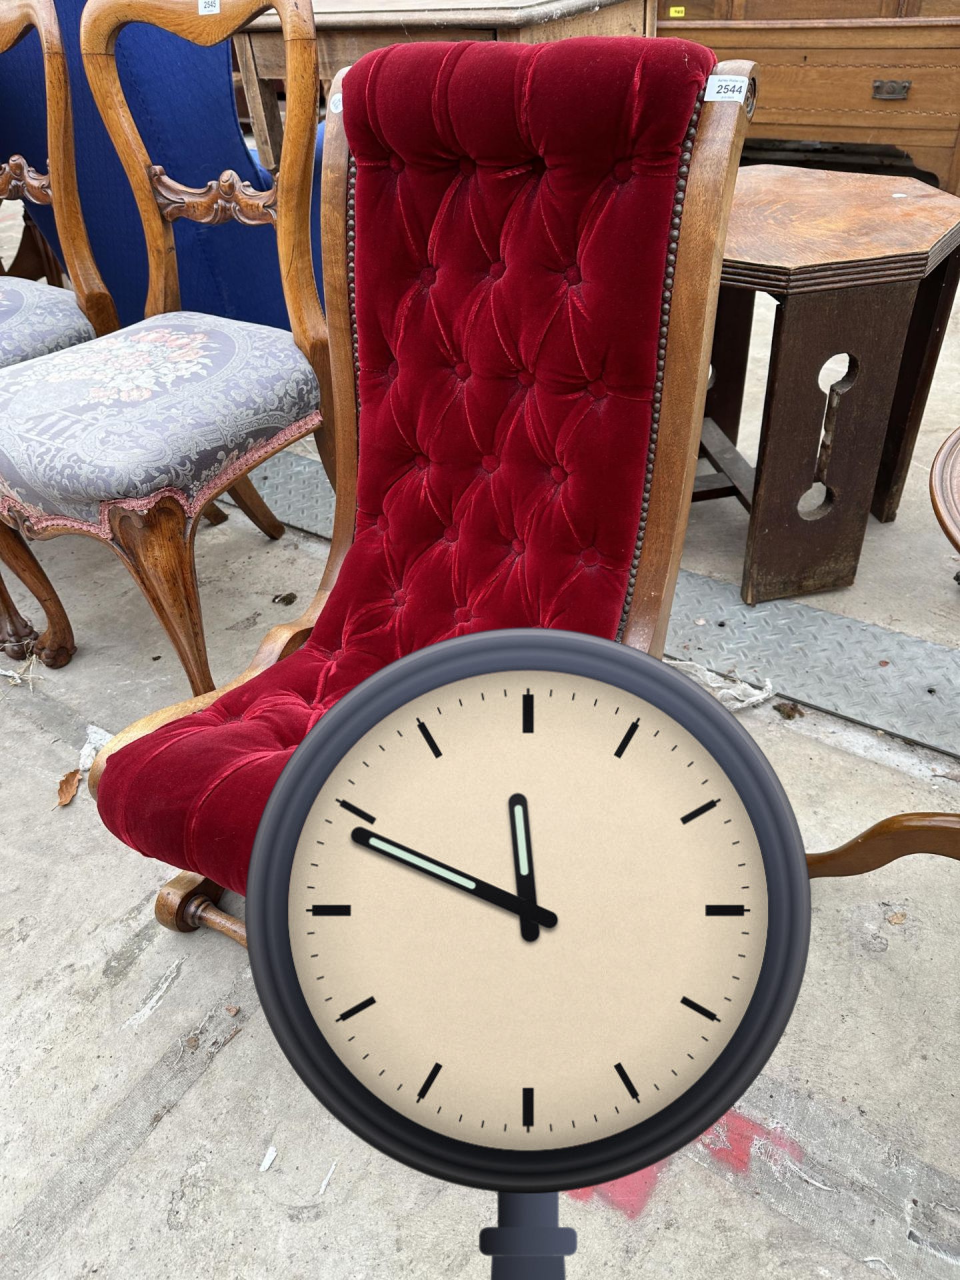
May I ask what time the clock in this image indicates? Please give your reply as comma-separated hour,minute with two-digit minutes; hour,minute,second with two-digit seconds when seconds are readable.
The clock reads 11,49
